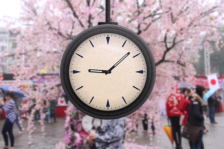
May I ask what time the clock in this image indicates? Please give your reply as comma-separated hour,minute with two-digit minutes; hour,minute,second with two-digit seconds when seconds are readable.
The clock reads 9,08
